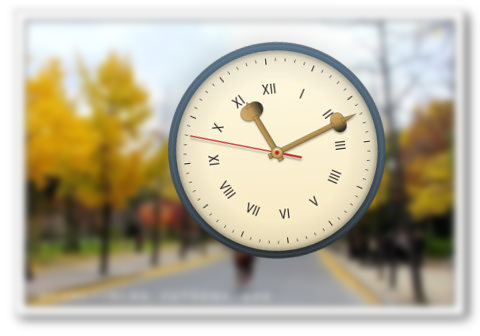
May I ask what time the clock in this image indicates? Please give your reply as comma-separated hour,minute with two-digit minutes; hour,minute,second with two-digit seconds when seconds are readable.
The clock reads 11,11,48
